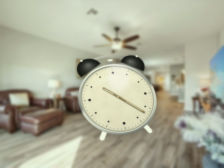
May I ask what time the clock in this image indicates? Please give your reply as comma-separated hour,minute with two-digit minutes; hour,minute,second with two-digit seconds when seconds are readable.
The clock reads 10,22
